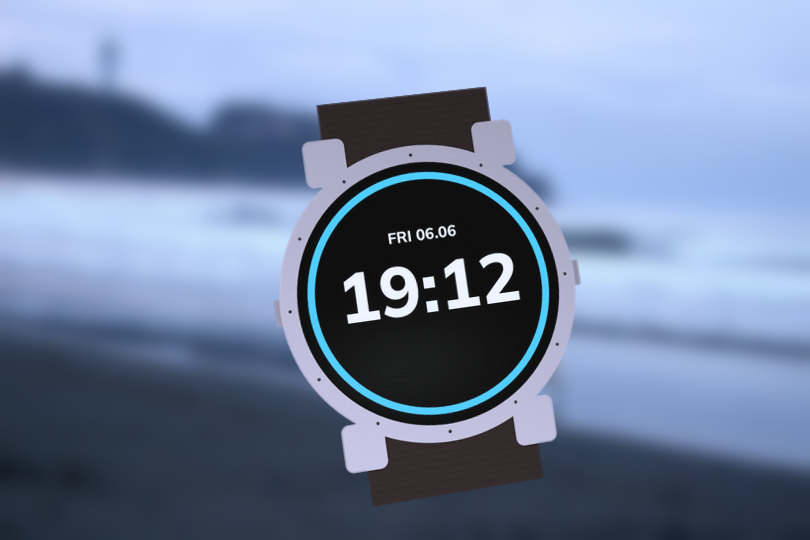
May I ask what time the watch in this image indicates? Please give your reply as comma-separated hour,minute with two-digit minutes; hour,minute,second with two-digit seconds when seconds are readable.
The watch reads 19,12
